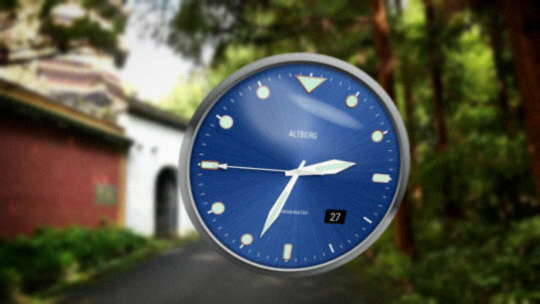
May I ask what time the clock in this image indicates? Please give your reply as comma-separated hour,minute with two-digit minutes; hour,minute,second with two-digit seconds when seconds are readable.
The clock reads 2,33,45
